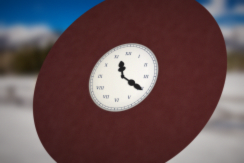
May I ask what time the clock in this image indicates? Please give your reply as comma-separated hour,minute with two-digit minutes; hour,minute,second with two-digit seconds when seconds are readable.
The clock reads 11,20
